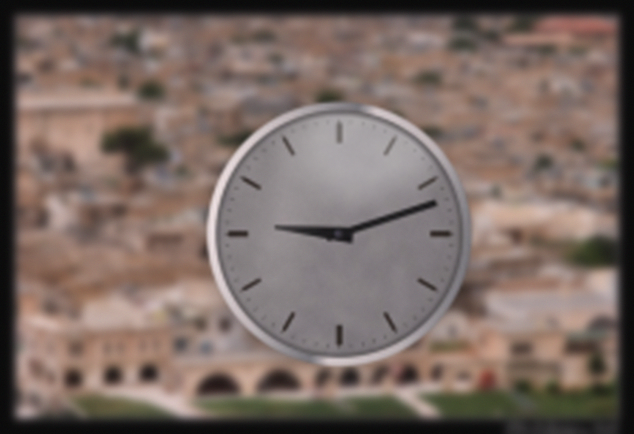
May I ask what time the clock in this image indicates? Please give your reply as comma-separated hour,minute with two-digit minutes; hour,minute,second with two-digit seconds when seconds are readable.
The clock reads 9,12
